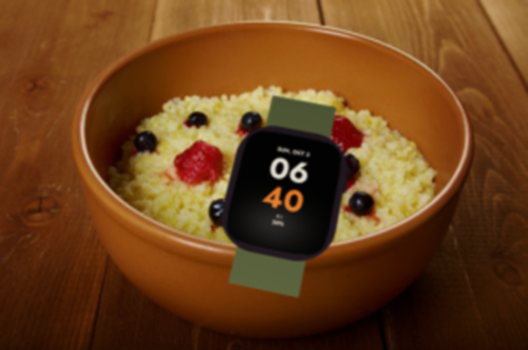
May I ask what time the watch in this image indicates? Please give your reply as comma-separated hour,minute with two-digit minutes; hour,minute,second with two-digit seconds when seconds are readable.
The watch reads 6,40
